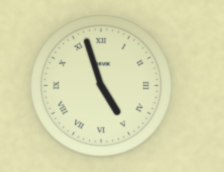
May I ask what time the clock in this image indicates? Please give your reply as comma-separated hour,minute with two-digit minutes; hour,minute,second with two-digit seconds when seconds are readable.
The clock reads 4,57
